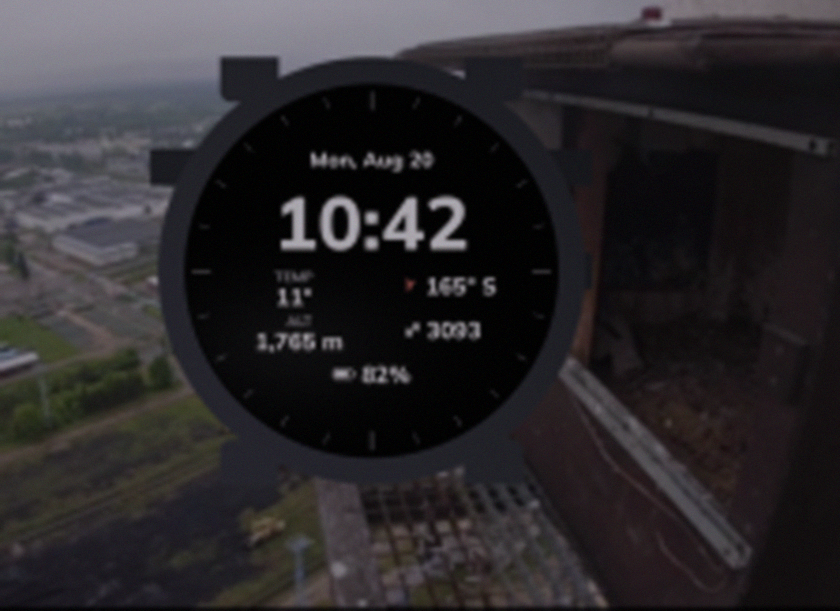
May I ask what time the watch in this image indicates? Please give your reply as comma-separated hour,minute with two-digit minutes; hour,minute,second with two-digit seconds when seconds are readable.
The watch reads 10,42
